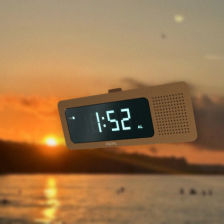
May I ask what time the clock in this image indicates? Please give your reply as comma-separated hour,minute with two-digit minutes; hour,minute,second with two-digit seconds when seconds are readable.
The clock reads 1,52
